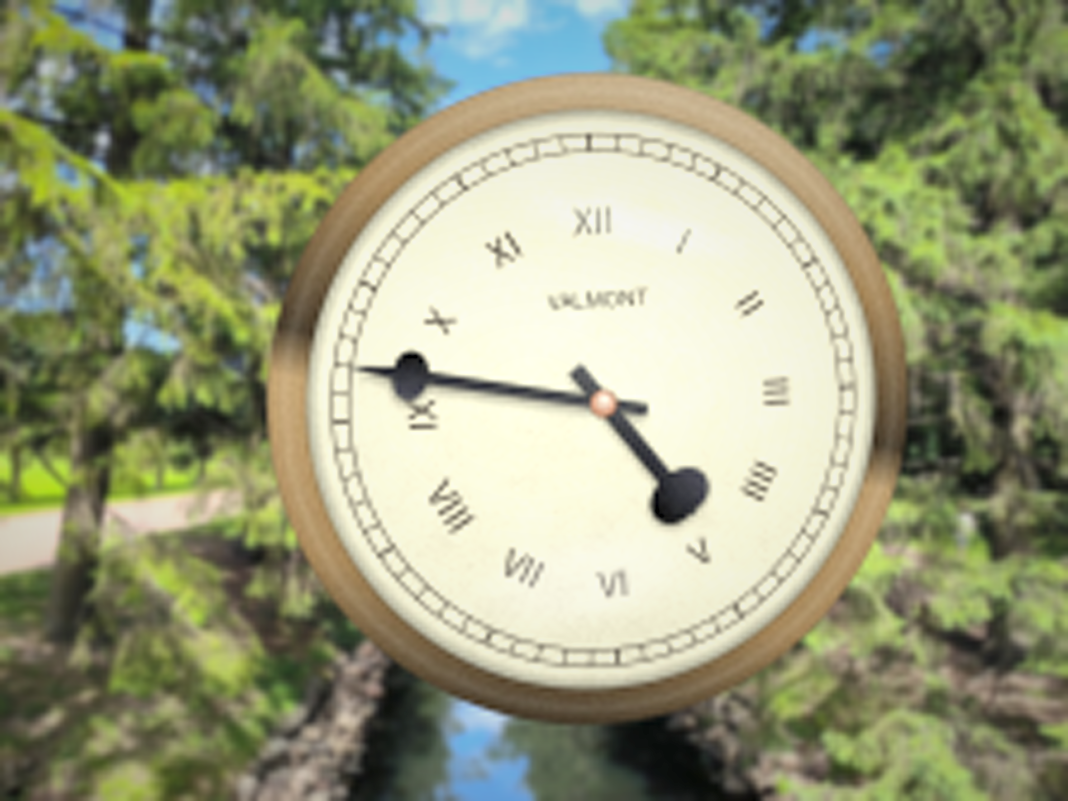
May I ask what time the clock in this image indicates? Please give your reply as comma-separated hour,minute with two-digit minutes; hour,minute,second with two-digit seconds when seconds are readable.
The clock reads 4,47
